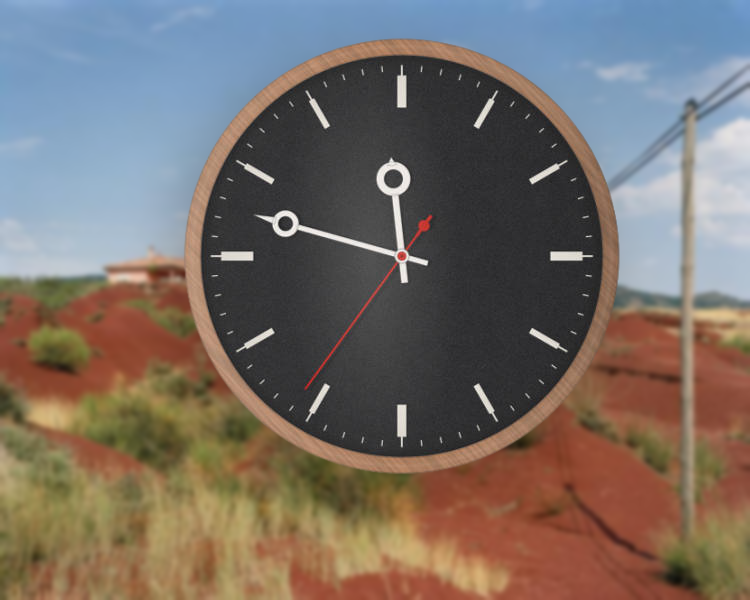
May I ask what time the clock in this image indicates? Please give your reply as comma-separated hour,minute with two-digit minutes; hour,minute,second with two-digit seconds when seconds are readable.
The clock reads 11,47,36
